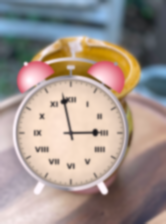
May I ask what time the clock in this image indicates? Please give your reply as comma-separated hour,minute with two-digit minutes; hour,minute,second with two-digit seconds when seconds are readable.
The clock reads 2,58
